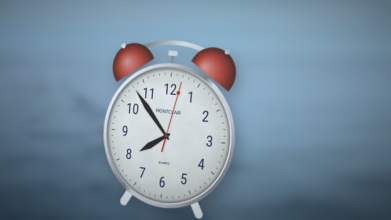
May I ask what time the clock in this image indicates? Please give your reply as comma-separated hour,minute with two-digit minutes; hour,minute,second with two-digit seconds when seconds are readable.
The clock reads 7,53,02
